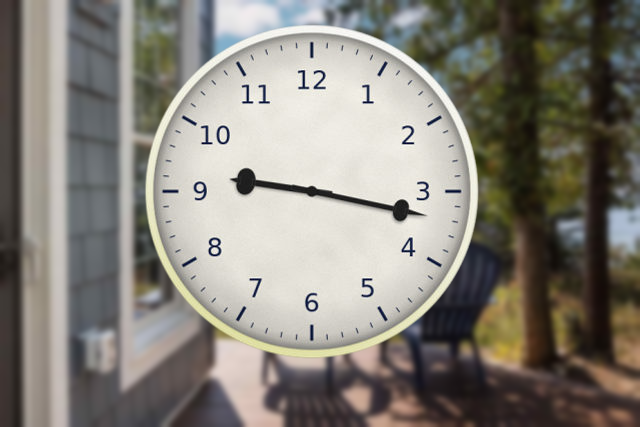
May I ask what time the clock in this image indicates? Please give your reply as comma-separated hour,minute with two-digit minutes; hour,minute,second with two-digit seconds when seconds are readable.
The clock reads 9,17
